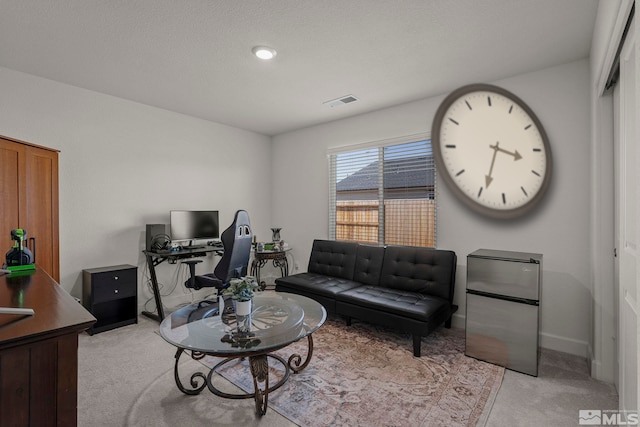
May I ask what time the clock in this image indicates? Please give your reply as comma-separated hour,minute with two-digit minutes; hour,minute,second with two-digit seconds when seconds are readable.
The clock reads 3,34
